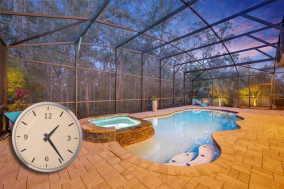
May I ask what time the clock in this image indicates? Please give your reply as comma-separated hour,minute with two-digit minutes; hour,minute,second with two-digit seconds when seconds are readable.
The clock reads 1,24
